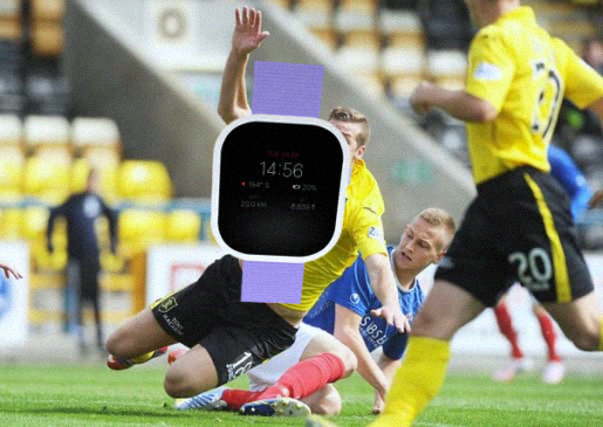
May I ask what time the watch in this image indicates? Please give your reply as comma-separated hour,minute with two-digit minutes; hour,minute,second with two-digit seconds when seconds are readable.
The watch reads 14,56
